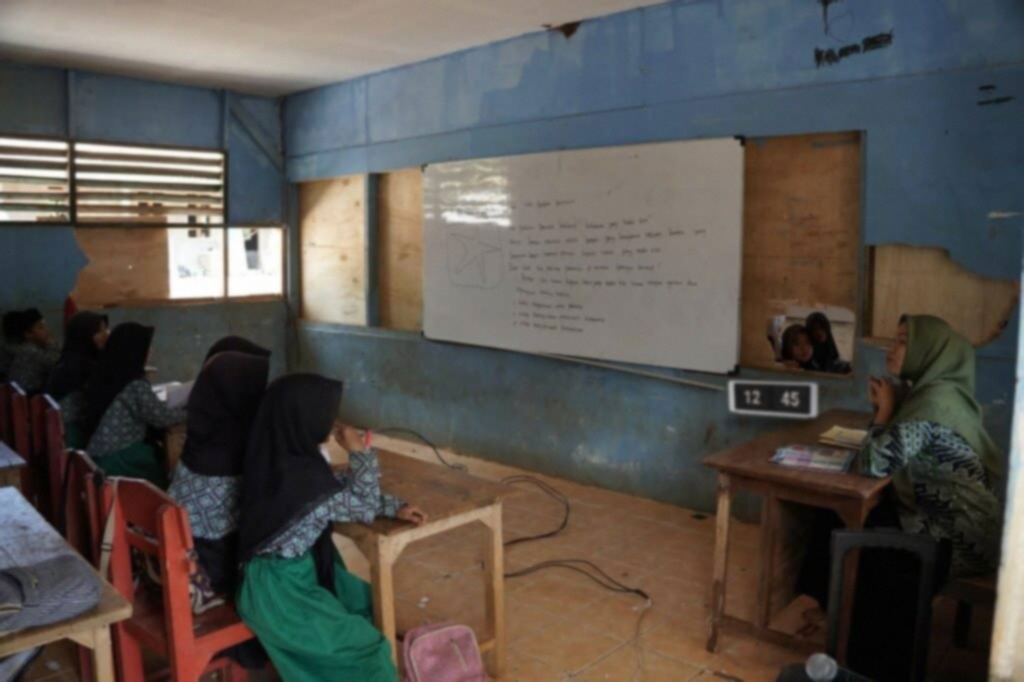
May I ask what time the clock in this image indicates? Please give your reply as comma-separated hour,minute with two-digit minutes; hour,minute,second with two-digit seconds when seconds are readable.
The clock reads 12,45
